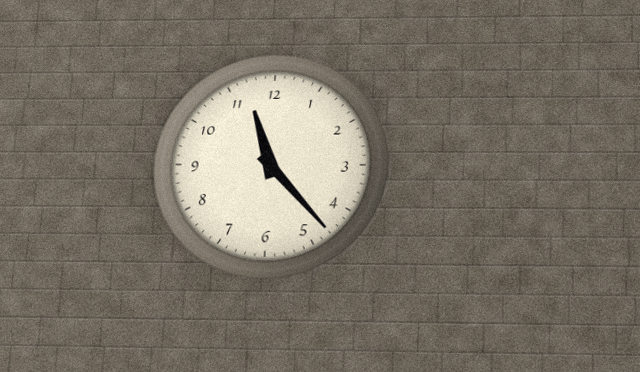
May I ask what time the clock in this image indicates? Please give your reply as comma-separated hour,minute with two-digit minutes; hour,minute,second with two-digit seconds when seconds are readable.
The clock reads 11,23
